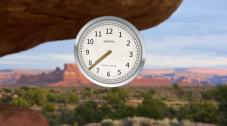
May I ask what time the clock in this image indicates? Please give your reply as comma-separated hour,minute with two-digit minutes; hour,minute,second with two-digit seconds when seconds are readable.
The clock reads 7,38
